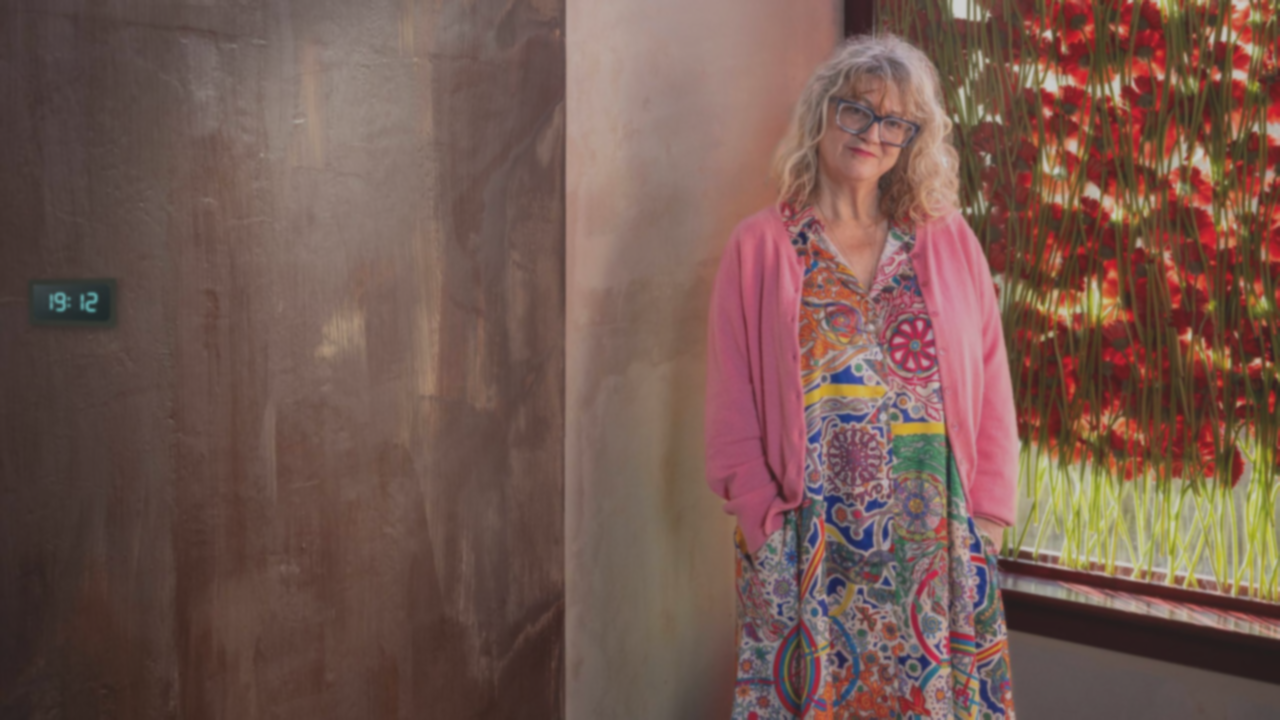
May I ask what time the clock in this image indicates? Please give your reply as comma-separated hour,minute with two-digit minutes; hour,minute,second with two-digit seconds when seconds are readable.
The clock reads 19,12
